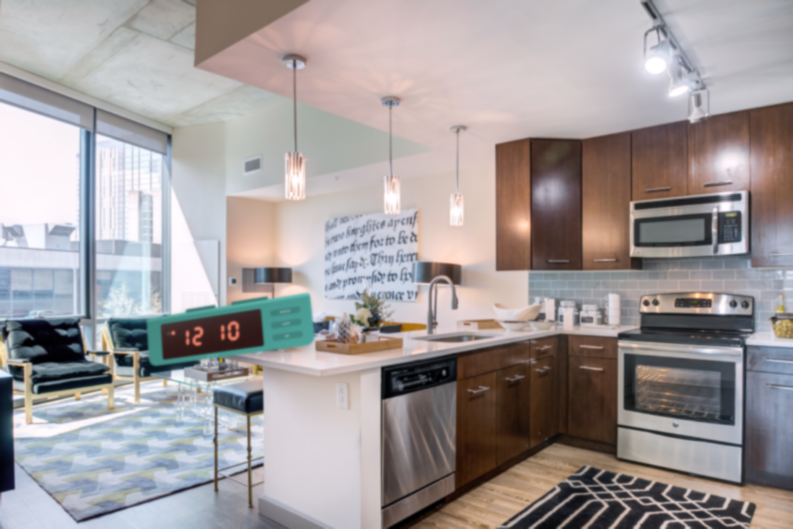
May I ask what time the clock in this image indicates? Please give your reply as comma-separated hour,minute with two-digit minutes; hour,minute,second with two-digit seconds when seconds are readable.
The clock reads 12,10
